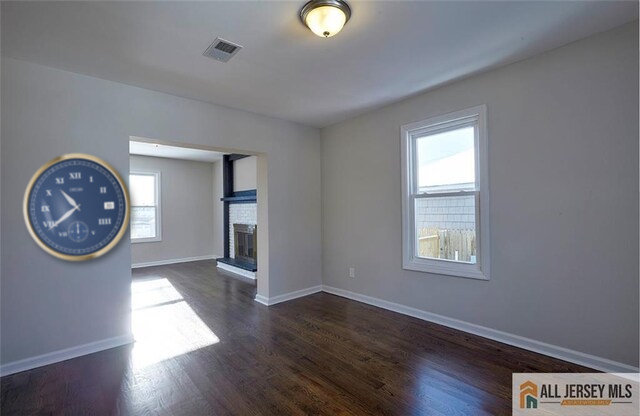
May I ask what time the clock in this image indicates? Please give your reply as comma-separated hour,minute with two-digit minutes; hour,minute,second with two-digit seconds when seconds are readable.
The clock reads 10,39
